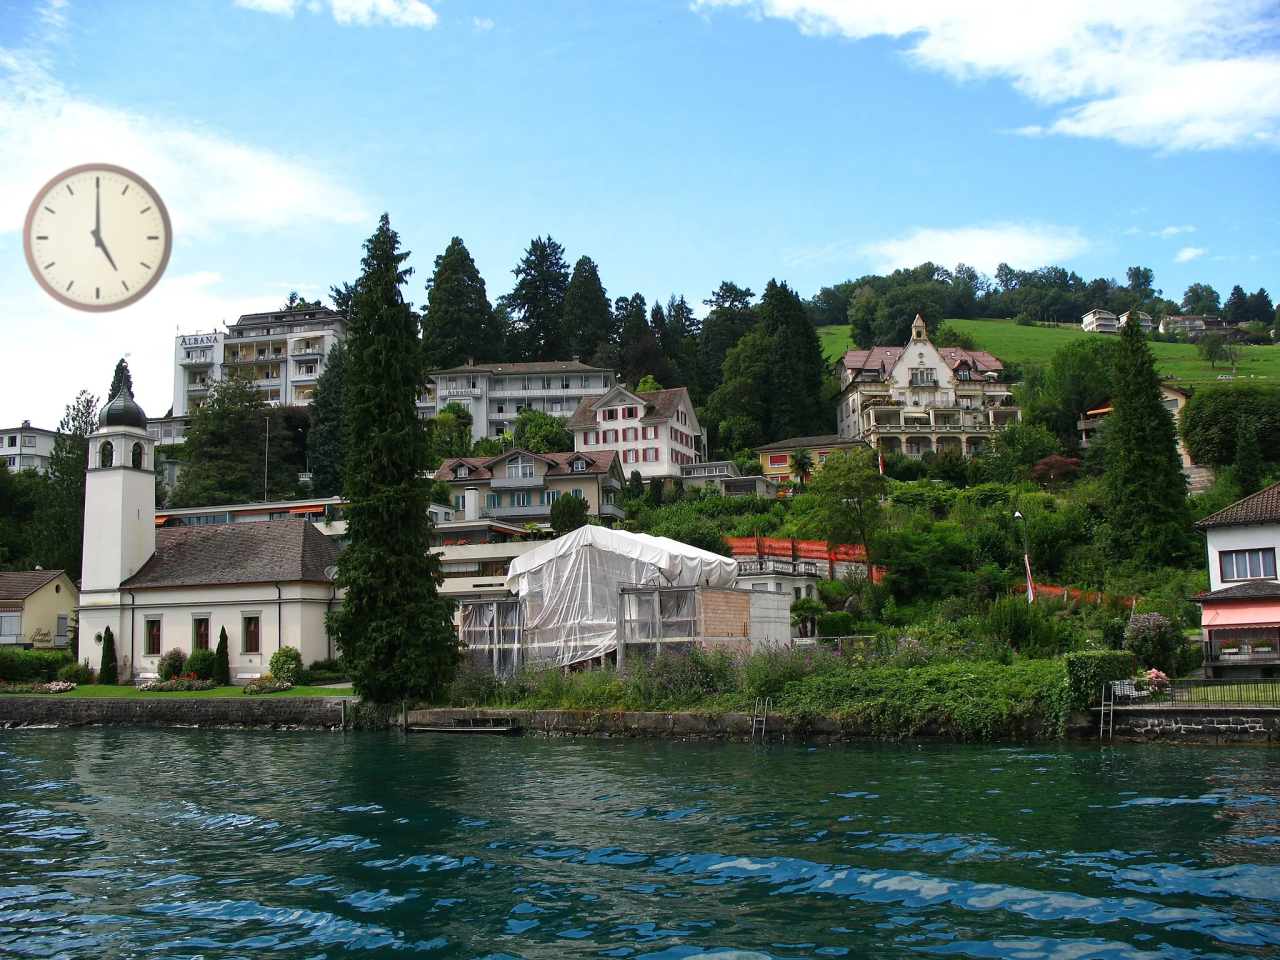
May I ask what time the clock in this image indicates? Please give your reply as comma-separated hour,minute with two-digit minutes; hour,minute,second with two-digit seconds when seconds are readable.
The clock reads 5,00
